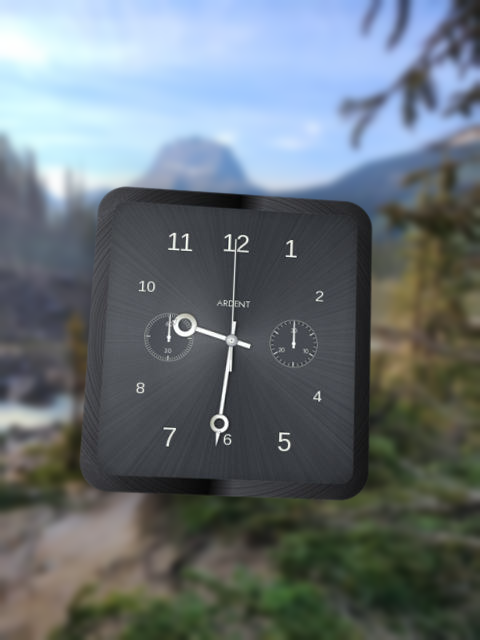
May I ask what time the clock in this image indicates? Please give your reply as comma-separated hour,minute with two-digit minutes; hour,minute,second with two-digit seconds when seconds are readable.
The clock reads 9,31
